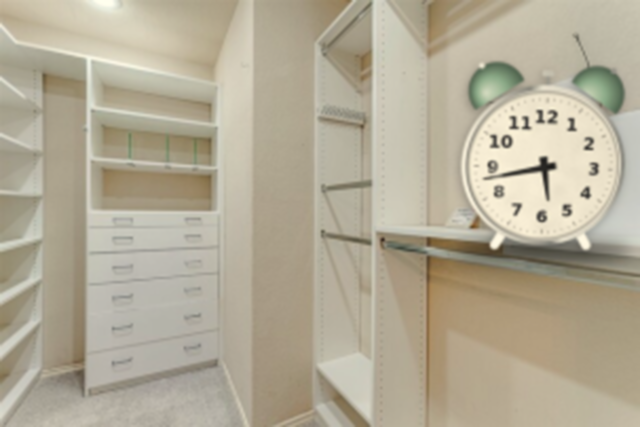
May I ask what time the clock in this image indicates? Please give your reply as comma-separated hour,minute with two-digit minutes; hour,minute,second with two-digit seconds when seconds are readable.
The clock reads 5,43
